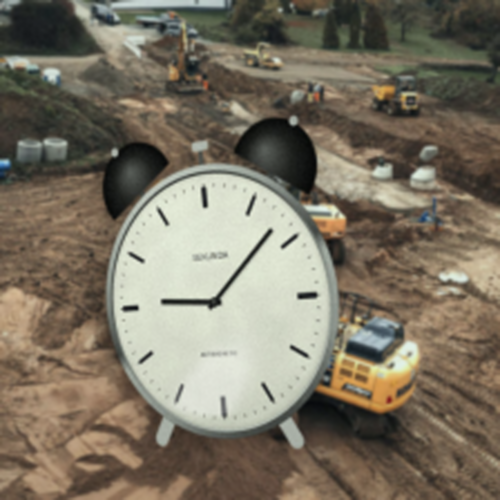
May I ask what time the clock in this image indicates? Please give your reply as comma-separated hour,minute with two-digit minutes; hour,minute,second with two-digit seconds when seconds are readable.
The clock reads 9,08
